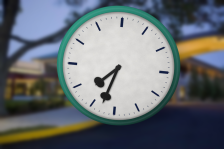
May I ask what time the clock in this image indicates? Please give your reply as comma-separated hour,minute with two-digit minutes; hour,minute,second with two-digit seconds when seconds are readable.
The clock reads 7,33
